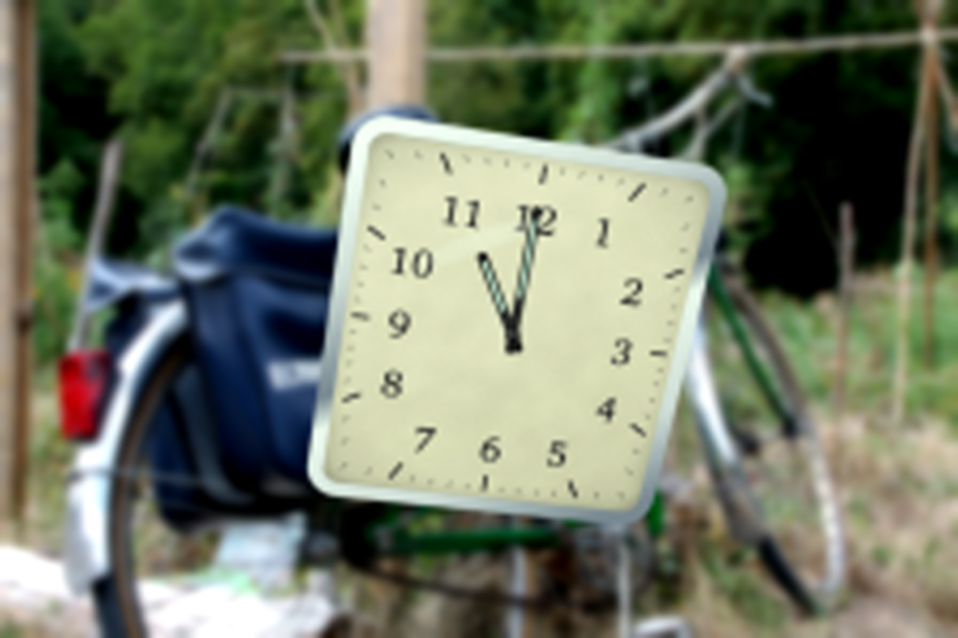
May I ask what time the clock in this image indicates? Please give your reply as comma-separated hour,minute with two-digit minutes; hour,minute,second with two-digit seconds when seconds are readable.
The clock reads 11,00
